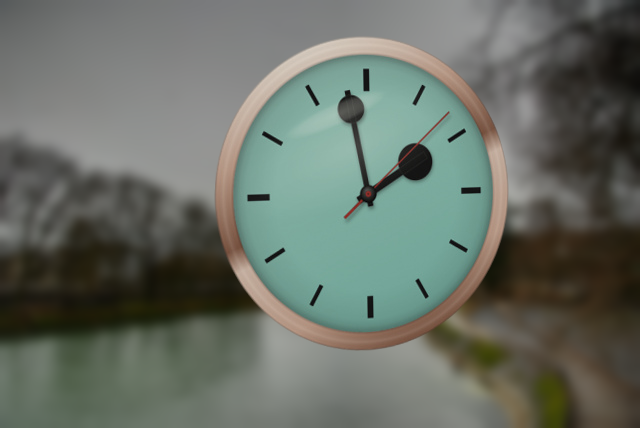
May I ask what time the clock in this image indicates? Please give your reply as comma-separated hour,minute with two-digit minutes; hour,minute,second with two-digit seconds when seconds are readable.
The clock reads 1,58,08
